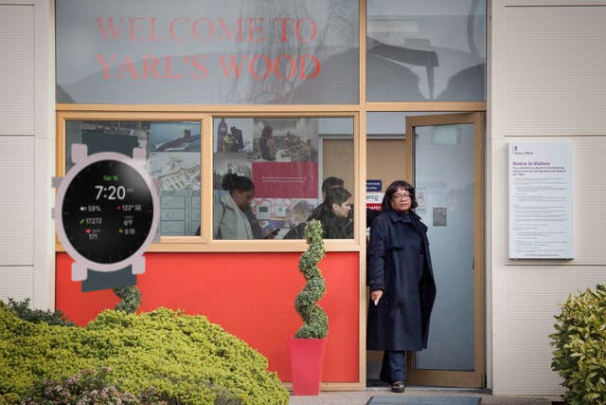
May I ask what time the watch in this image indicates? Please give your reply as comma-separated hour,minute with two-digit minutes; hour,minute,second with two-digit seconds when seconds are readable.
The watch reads 7,20
